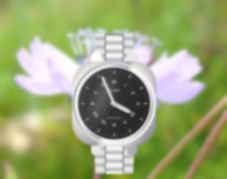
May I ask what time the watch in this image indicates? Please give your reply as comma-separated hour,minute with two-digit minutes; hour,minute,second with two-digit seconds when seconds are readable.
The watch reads 3,56
